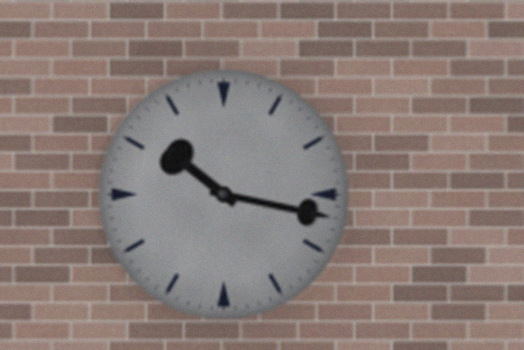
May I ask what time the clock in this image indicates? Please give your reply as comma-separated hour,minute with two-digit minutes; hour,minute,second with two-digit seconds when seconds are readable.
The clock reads 10,17
